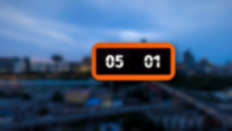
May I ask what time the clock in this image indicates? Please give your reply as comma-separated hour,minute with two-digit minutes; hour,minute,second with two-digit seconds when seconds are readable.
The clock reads 5,01
